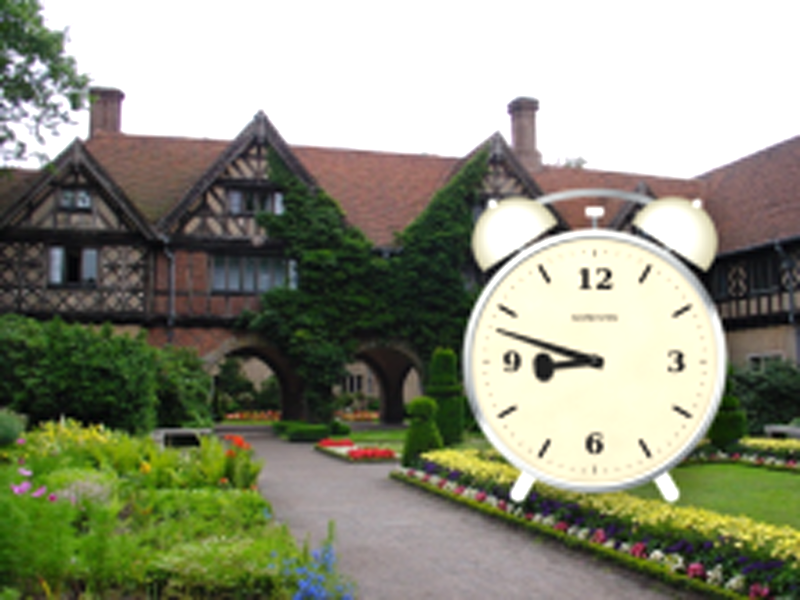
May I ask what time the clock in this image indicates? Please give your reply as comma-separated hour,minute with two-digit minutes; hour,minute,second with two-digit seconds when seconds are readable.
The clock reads 8,48
